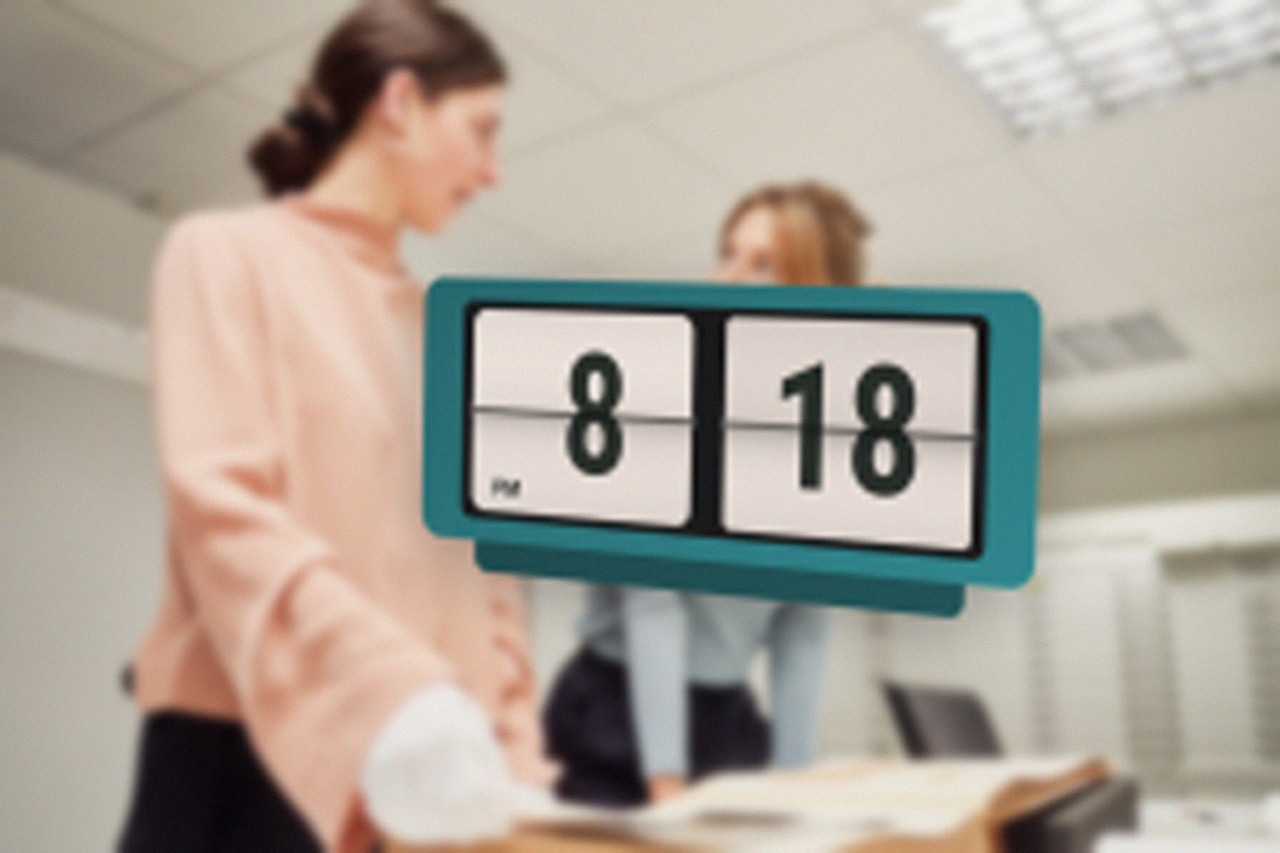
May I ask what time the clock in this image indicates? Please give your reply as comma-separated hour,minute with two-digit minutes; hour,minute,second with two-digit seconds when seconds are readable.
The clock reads 8,18
